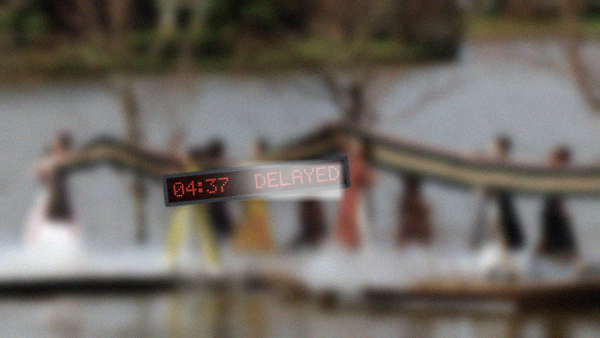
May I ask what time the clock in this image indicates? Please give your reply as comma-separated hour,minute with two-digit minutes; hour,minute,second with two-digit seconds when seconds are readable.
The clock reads 4,37
